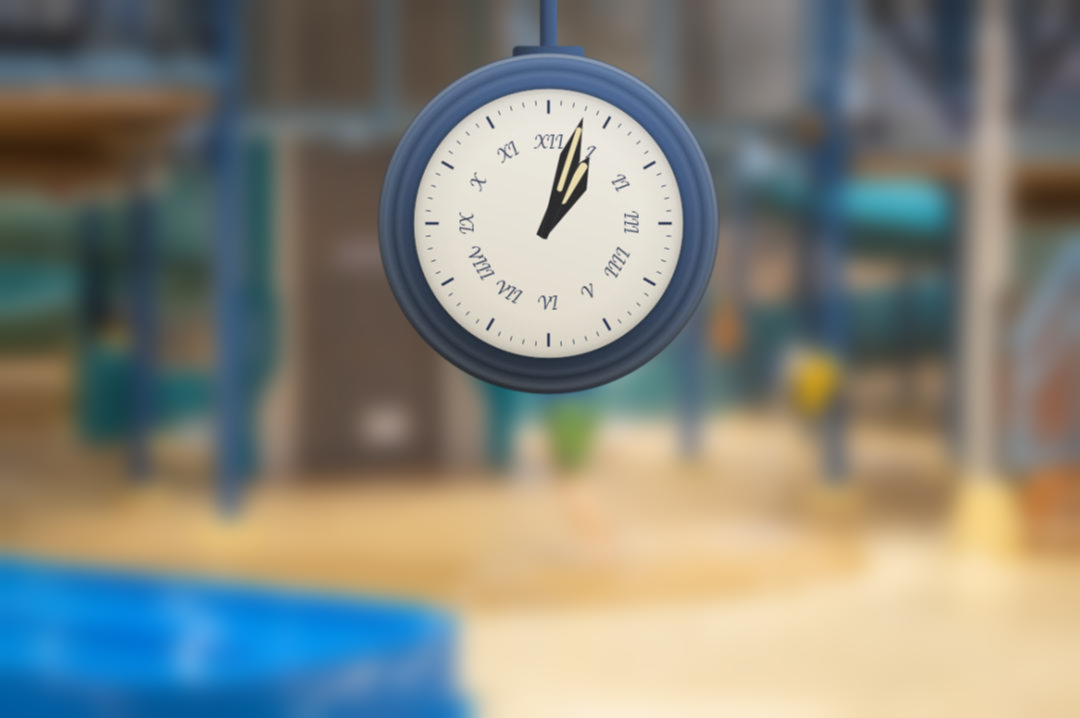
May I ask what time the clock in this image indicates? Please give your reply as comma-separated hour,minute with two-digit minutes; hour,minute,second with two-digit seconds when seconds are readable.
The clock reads 1,03
